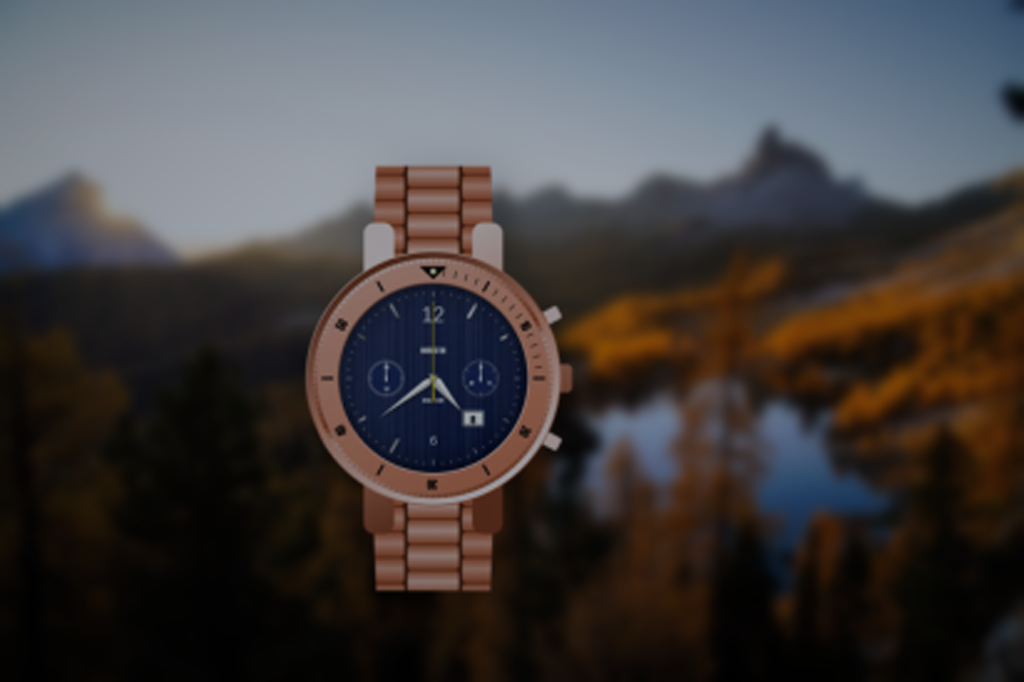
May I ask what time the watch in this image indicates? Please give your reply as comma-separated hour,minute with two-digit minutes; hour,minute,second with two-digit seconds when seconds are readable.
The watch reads 4,39
